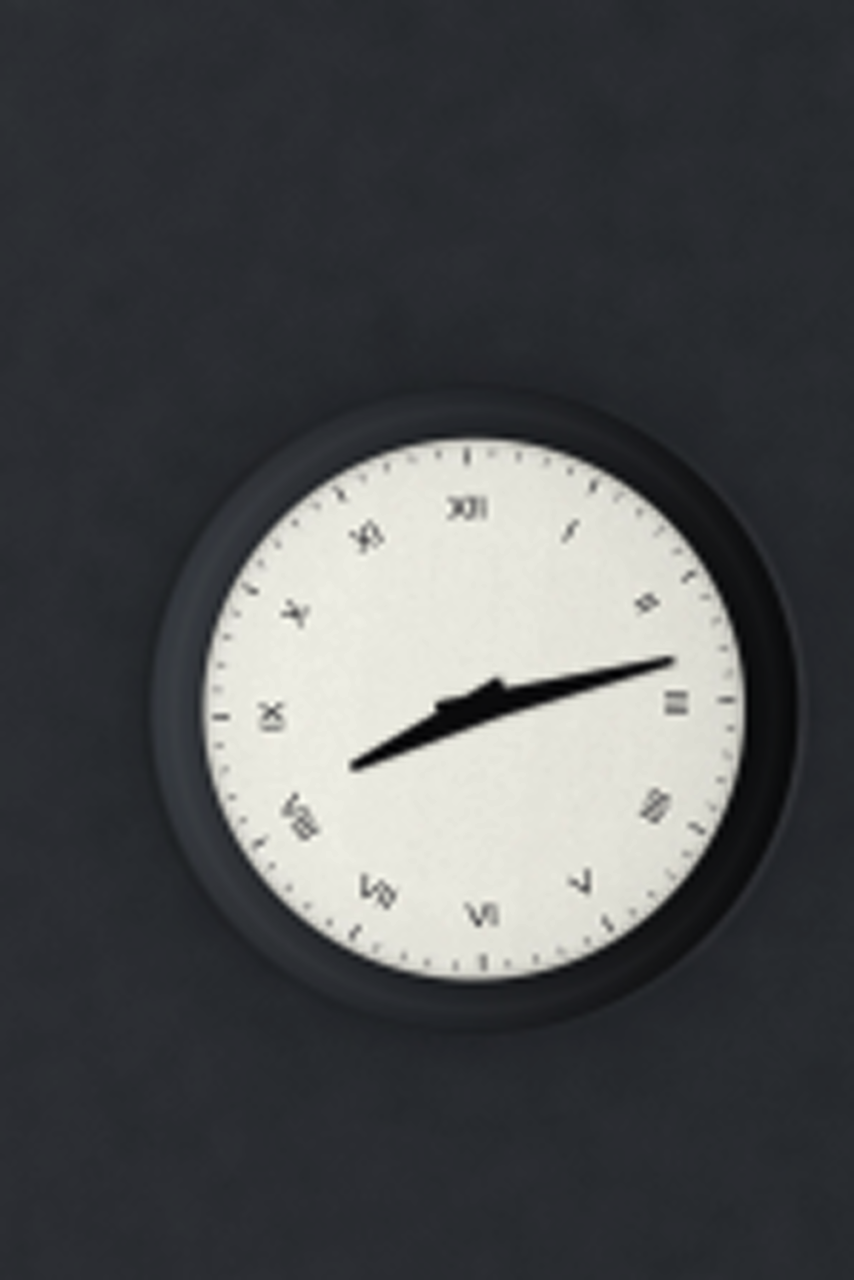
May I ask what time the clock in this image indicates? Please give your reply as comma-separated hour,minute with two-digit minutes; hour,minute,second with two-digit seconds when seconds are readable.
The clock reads 8,13
